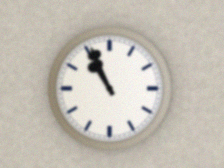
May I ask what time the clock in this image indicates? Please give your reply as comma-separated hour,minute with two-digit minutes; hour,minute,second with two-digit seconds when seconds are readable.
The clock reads 10,56
